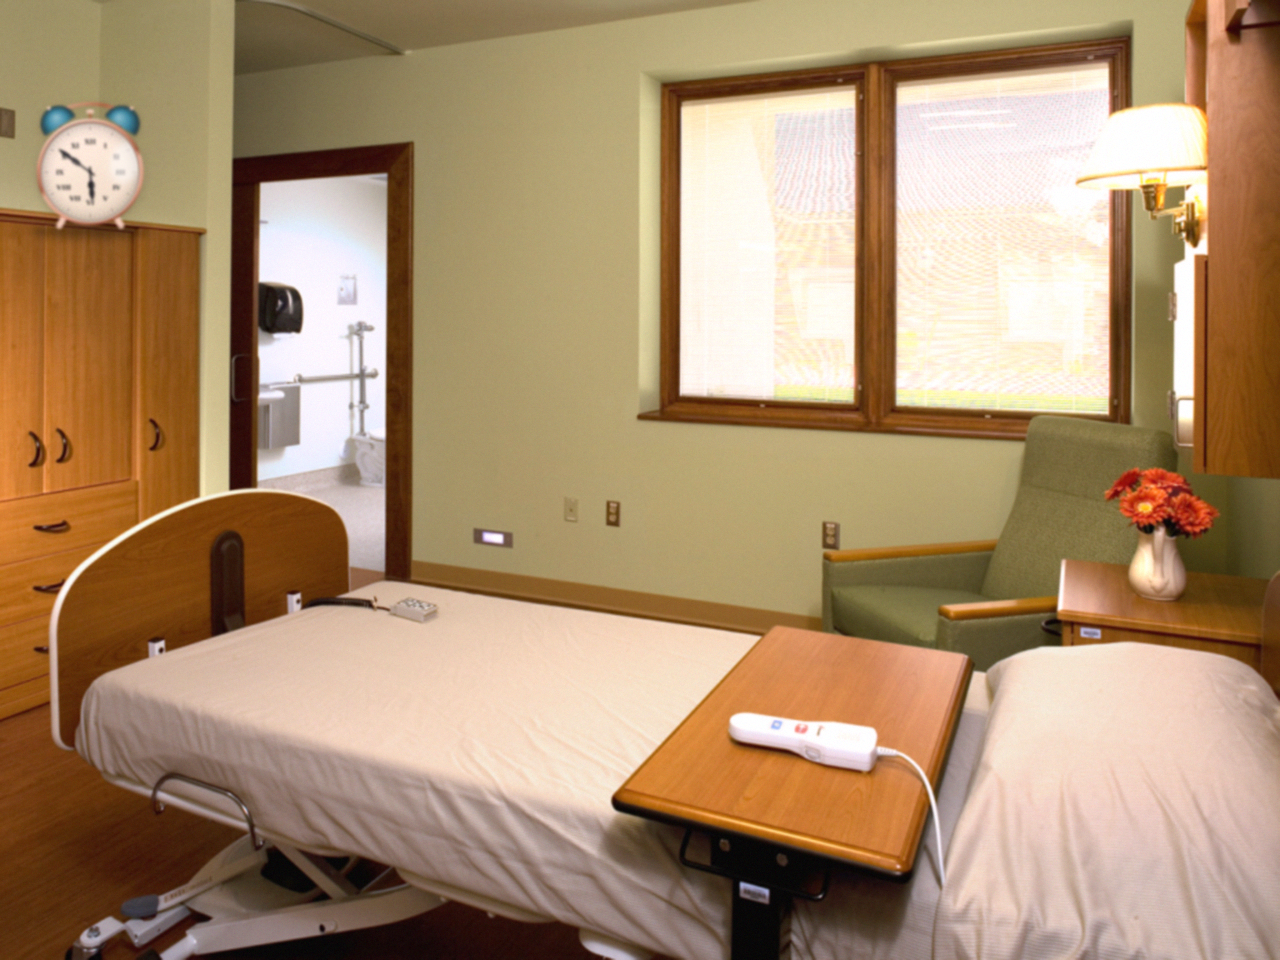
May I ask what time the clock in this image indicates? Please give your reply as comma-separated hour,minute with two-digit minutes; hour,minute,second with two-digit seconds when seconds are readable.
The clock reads 5,51
